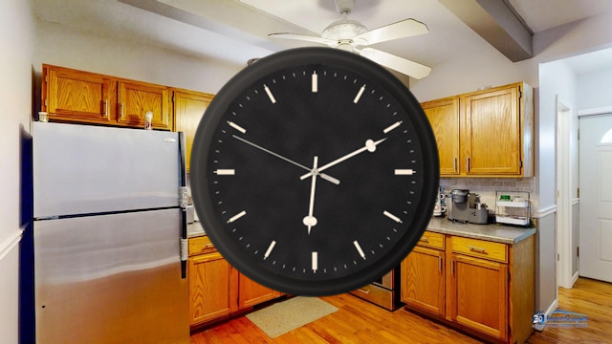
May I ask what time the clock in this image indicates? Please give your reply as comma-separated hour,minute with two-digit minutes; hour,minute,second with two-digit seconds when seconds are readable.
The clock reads 6,10,49
